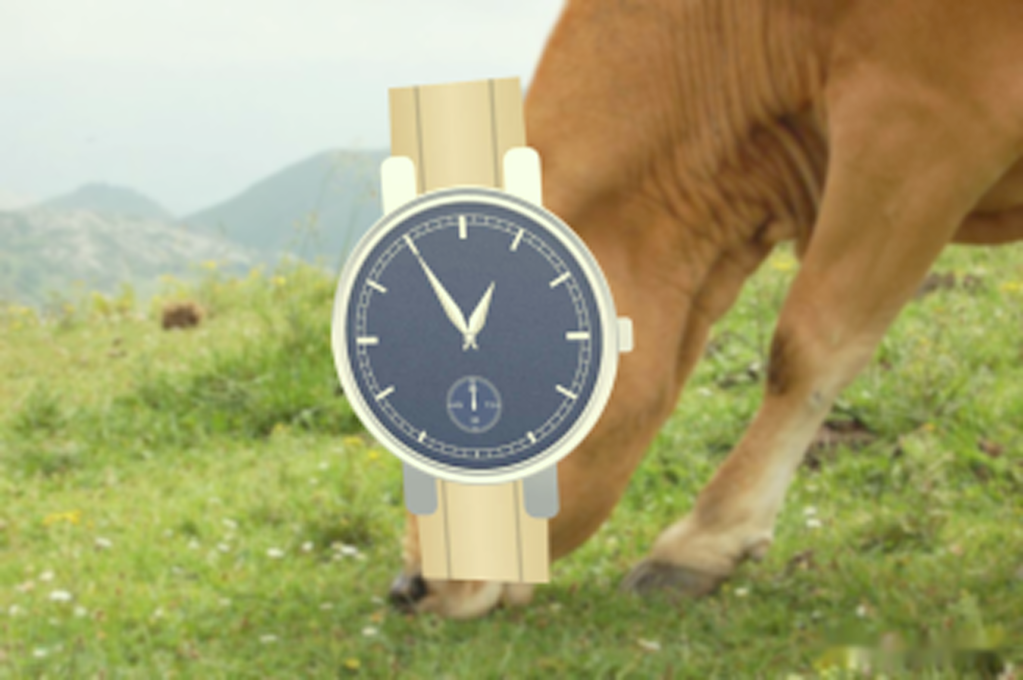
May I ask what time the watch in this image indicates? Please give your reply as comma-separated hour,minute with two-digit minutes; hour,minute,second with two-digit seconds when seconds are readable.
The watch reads 12,55
